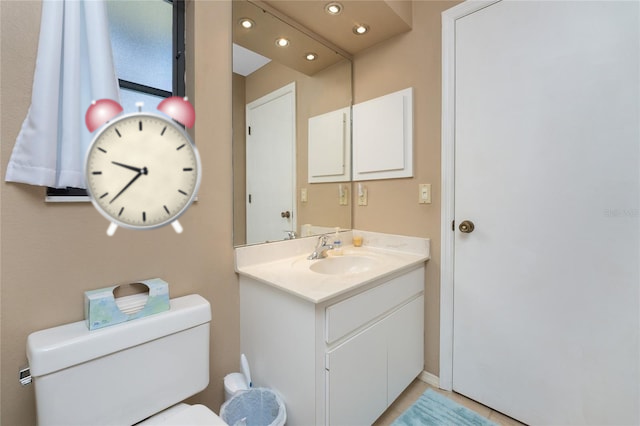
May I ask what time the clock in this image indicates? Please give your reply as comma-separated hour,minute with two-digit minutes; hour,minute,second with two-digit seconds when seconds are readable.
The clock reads 9,38
